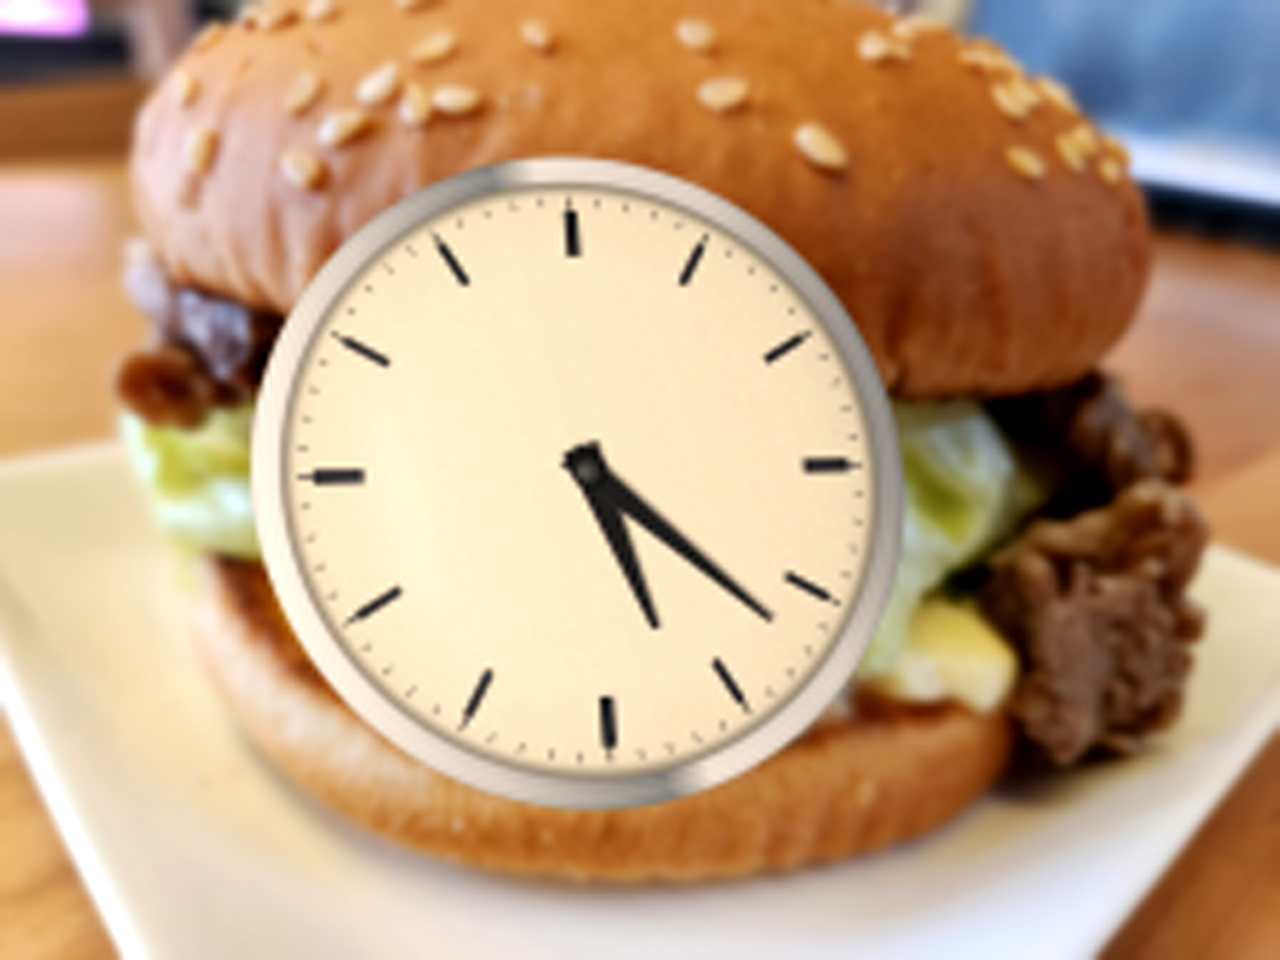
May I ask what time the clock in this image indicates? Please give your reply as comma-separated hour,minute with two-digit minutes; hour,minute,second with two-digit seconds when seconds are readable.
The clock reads 5,22
